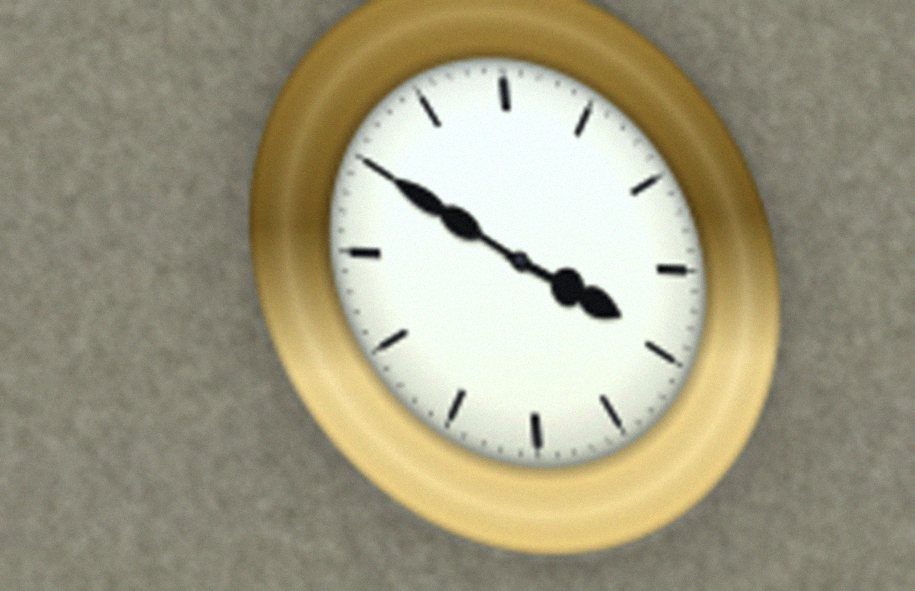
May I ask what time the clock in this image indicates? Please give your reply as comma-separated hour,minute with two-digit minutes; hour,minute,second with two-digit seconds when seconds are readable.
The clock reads 3,50
